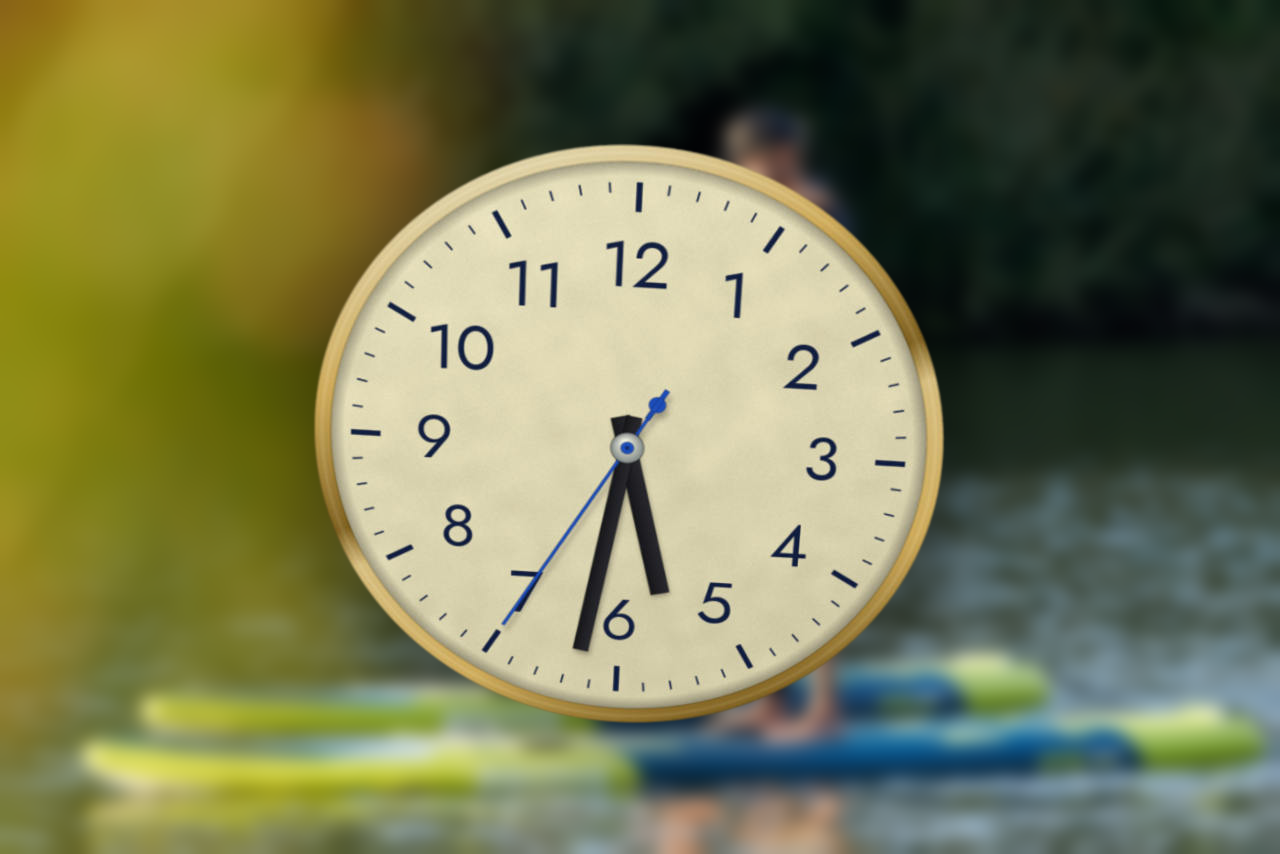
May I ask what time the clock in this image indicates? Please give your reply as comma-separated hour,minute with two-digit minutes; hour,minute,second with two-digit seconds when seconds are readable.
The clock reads 5,31,35
